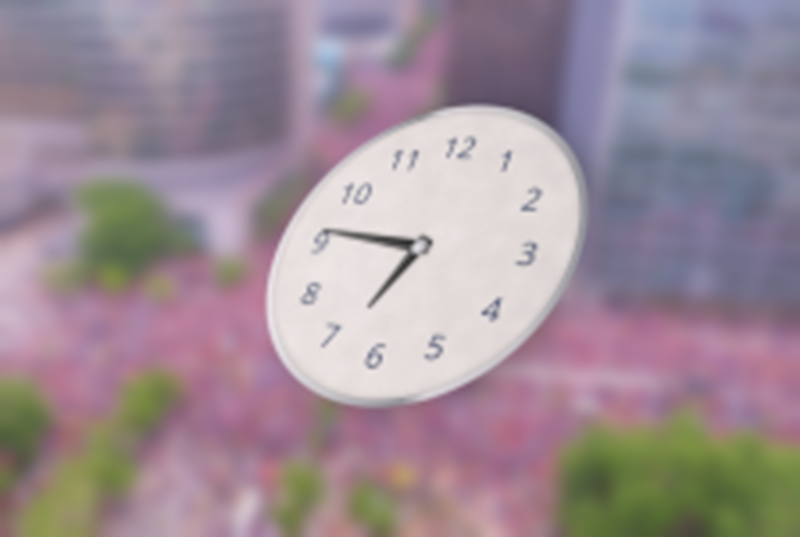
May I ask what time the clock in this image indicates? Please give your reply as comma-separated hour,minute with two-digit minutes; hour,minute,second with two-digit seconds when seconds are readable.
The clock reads 6,46
